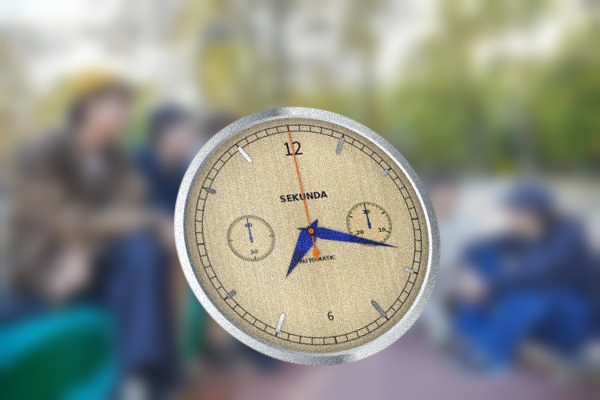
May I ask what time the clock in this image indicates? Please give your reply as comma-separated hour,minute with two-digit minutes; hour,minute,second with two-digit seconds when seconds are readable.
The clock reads 7,18
